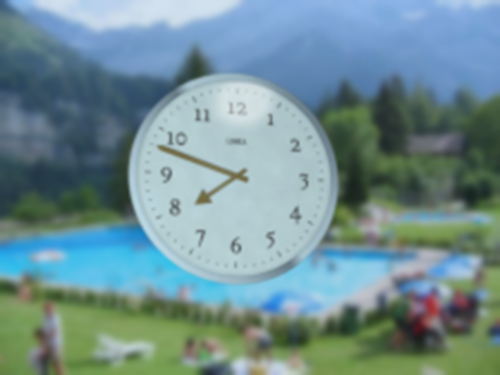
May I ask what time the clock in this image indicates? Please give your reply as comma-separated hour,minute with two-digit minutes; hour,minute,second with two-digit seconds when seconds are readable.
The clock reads 7,48
